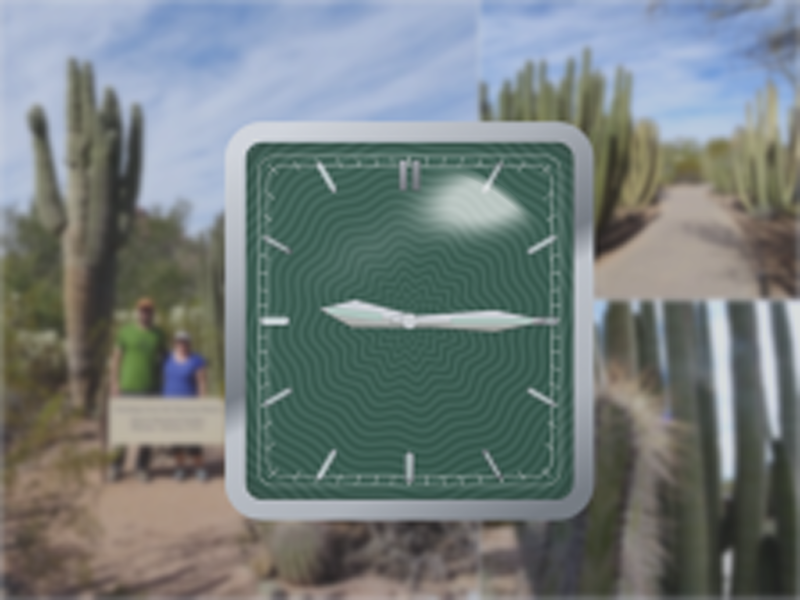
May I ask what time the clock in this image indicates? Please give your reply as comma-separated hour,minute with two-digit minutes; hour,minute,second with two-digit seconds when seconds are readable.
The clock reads 9,15
